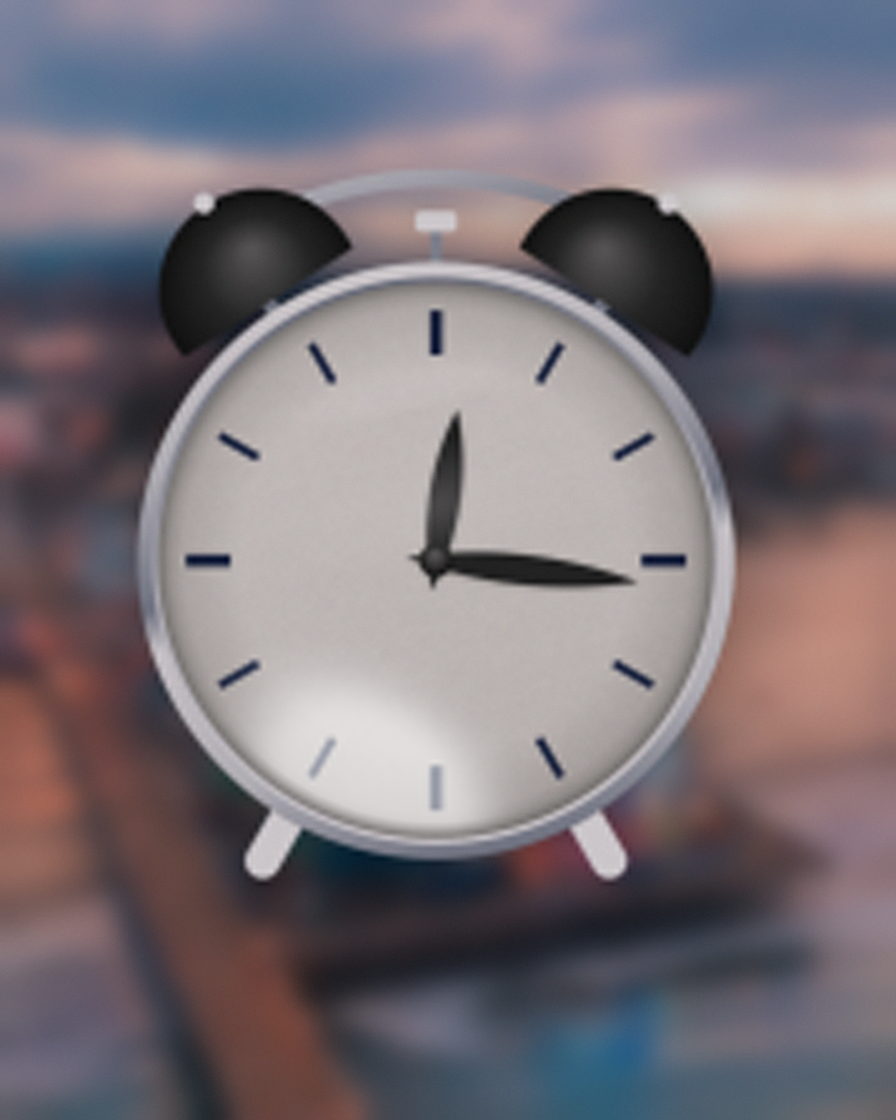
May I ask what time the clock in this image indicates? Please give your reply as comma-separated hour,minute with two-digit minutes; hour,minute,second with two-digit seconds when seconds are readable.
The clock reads 12,16
